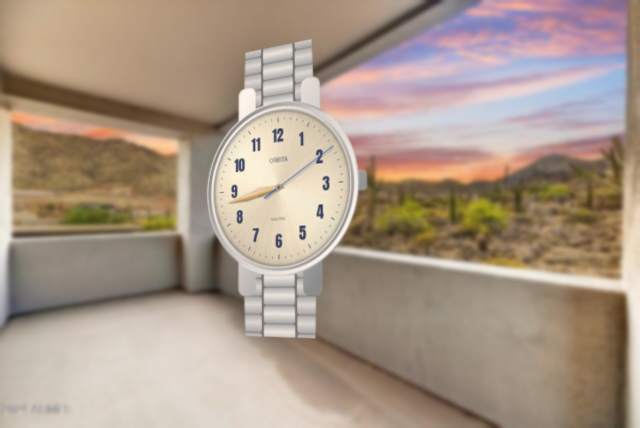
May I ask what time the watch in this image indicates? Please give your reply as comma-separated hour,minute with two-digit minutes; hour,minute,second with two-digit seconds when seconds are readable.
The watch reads 8,43,10
